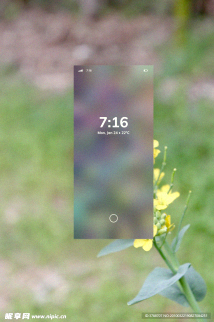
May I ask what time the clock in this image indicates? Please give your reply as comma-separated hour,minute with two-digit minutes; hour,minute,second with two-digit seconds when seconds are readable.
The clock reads 7,16
